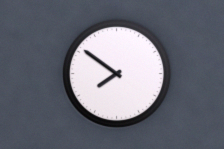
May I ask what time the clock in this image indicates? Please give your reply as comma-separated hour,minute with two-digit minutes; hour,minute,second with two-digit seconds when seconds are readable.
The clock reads 7,51
